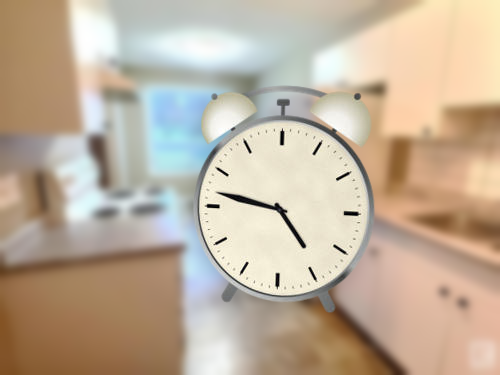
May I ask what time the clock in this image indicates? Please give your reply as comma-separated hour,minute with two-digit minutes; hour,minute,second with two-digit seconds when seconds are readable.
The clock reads 4,47
